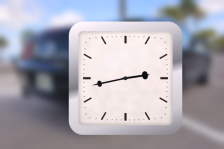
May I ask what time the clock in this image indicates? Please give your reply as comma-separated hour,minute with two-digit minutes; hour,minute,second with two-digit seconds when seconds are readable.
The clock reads 2,43
